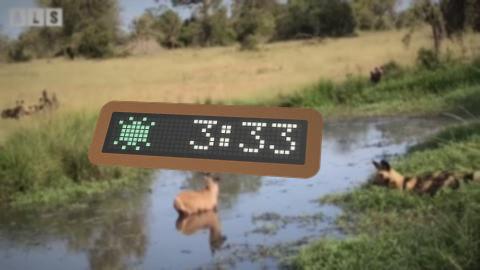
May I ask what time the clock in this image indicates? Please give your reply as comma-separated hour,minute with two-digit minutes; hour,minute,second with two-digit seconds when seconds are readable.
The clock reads 3,33
